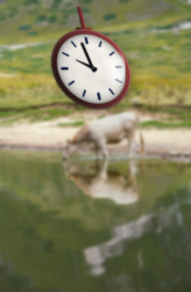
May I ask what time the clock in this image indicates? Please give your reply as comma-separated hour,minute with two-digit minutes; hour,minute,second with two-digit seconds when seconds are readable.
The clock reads 9,58
